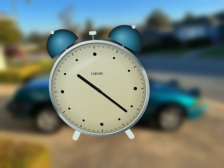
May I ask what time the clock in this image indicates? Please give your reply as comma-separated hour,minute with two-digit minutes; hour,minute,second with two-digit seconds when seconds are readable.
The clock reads 10,22
